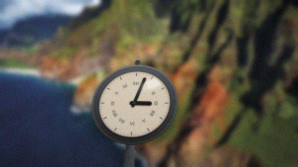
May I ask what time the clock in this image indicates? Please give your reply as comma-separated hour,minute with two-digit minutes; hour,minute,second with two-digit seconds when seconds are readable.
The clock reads 3,03
